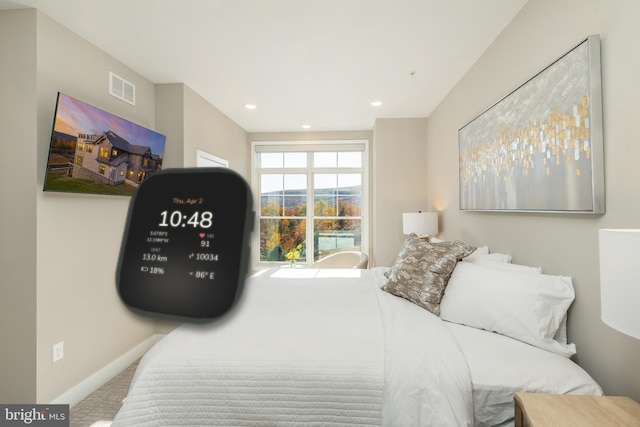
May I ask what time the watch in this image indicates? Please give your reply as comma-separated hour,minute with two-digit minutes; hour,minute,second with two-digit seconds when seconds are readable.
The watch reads 10,48
